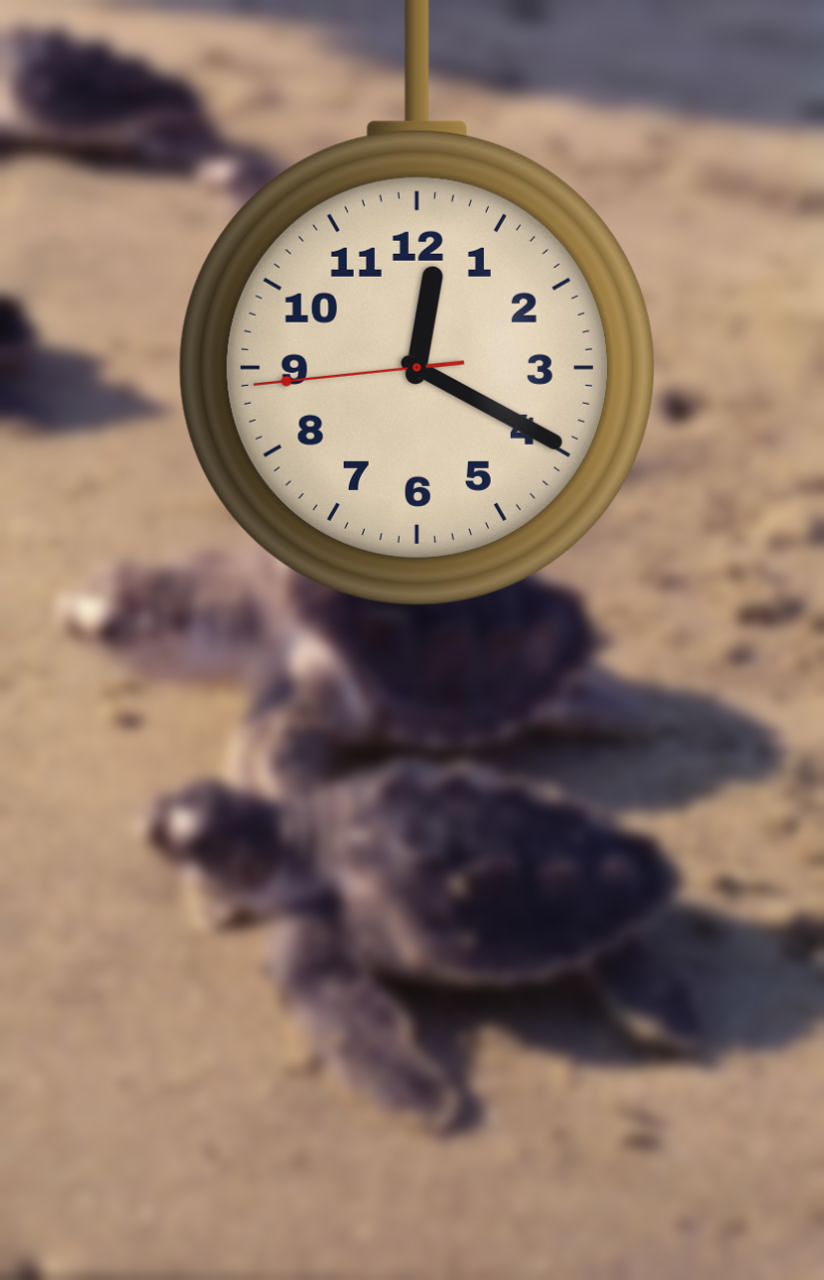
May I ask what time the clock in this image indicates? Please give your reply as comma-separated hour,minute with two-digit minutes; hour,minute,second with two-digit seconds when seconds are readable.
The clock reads 12,19,44
